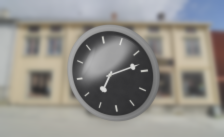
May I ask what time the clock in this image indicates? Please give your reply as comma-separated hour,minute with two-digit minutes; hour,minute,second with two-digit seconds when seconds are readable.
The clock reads 7,13
